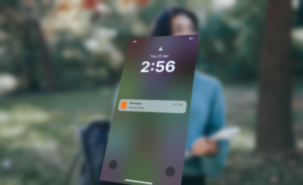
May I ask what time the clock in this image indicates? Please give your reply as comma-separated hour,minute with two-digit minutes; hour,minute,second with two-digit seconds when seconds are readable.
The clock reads 2,56
